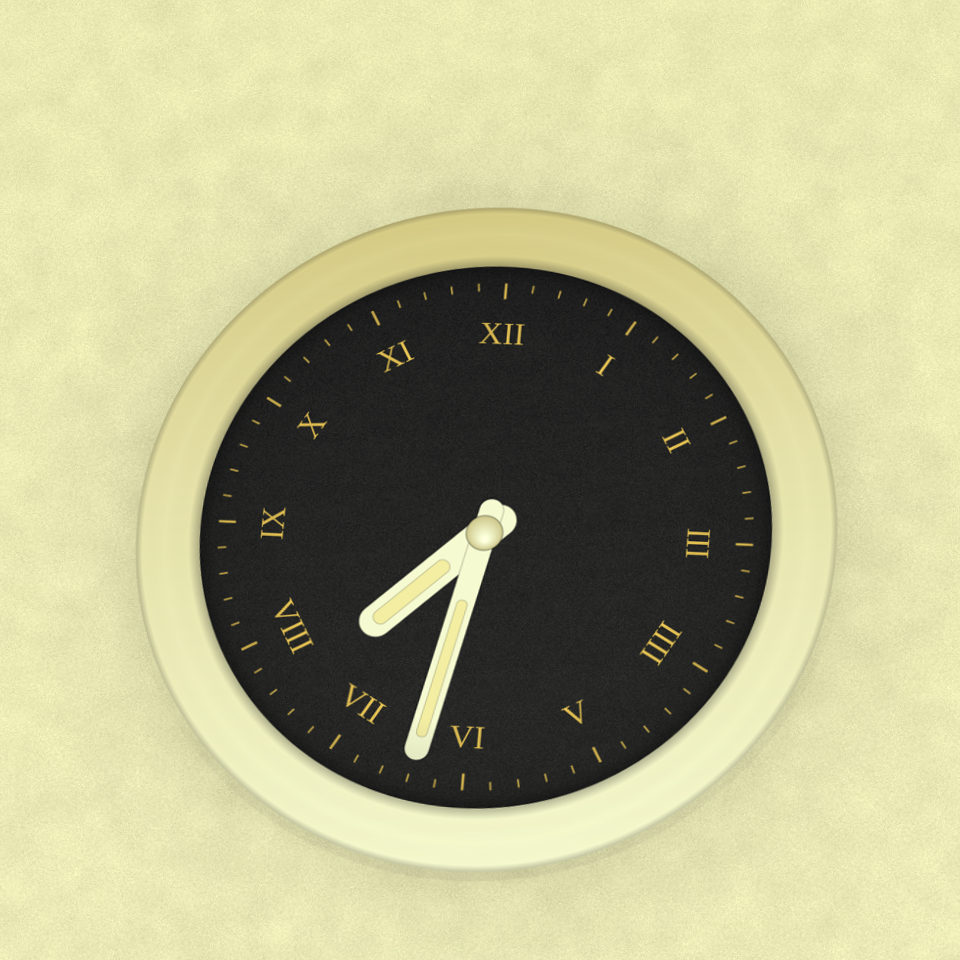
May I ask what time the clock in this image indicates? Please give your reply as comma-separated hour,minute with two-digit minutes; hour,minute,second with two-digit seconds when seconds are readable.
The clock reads 7,32
